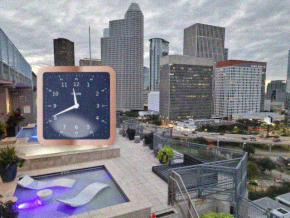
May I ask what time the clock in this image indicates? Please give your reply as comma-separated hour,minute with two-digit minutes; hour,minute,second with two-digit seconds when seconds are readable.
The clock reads 11,41
